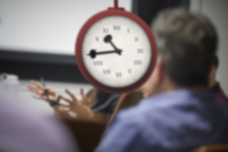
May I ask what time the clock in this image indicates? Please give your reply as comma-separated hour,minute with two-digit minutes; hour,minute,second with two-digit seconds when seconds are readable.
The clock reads 10,44
